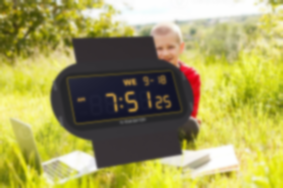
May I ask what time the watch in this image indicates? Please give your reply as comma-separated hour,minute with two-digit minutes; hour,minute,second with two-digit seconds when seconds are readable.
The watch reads 7,51,25
